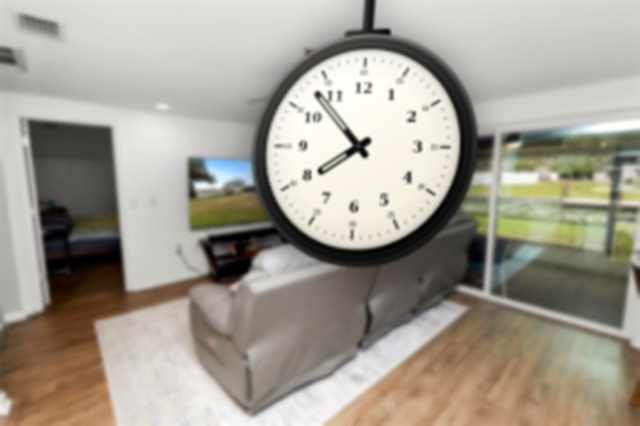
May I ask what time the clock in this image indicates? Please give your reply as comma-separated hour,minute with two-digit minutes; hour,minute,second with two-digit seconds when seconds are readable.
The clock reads 7,53
